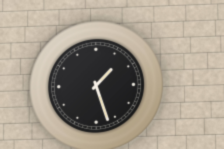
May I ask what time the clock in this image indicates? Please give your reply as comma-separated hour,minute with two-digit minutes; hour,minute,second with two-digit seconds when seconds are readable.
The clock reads 1,27
